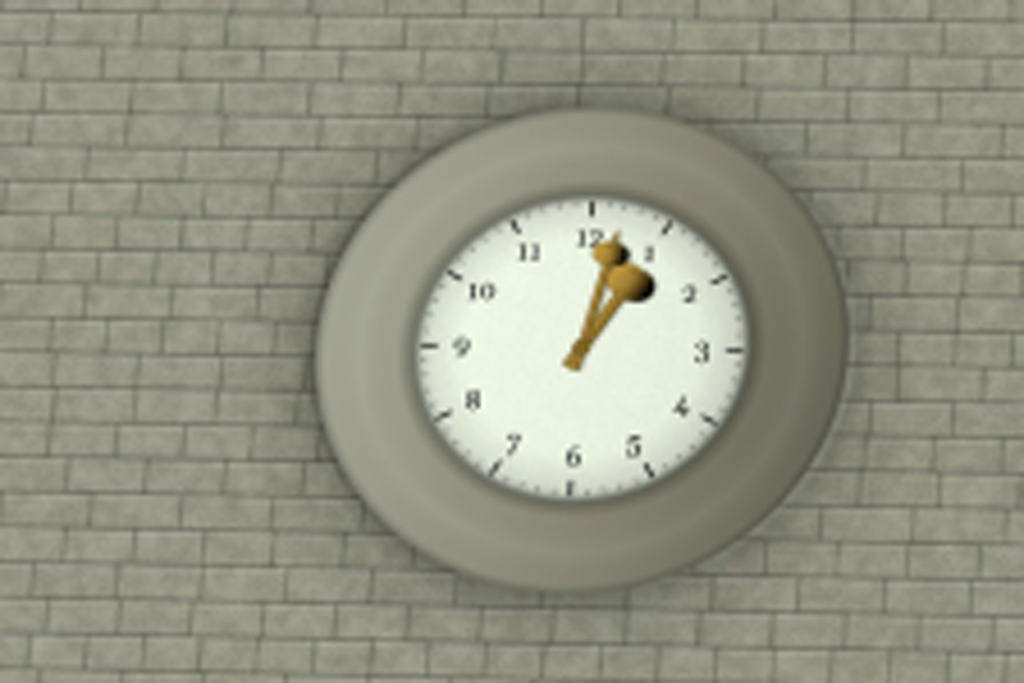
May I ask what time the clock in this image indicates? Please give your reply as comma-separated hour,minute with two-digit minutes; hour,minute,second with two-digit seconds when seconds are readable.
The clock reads 1,02
